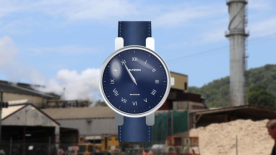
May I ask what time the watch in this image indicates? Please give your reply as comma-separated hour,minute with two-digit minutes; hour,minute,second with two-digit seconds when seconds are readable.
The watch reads 10,55
